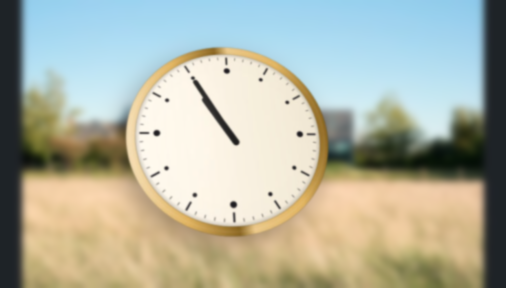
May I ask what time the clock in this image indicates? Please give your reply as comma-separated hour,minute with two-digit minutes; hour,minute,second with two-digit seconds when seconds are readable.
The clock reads 10,55
